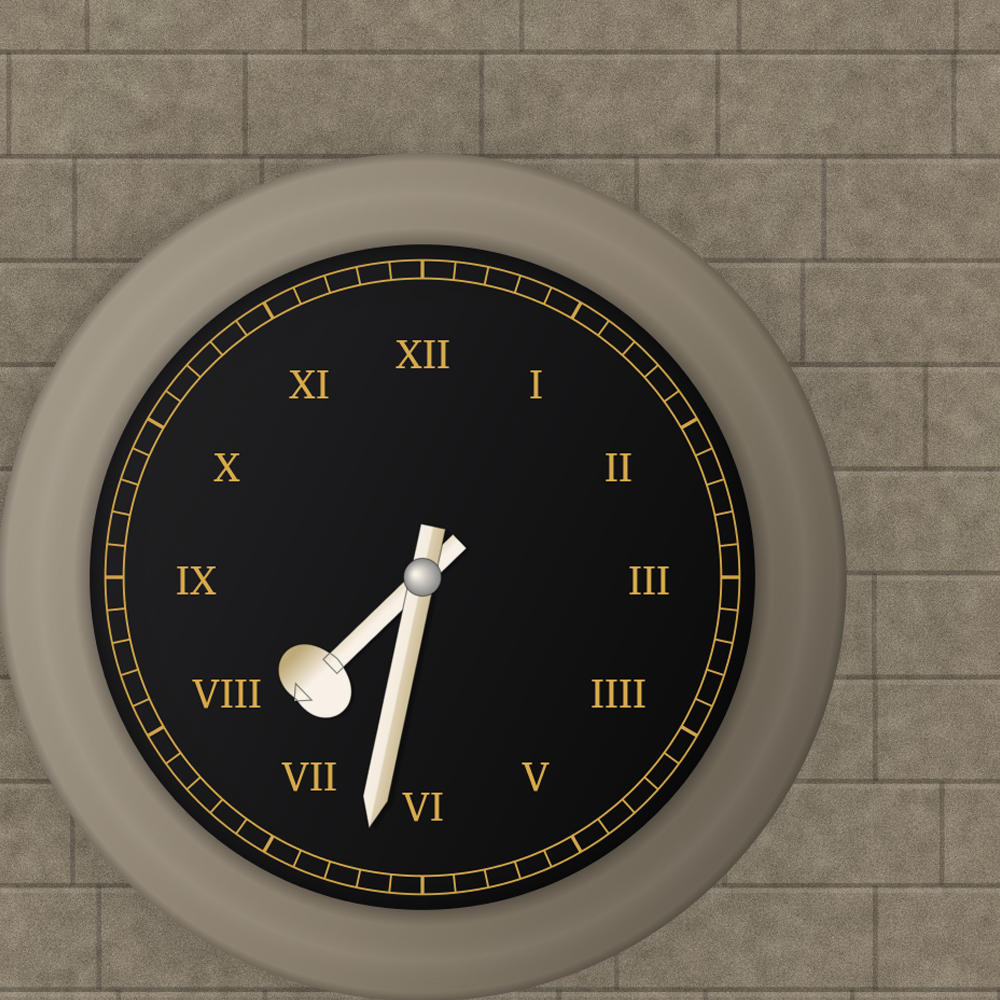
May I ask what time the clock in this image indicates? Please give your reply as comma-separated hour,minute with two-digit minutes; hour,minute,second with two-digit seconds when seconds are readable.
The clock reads 7,32
